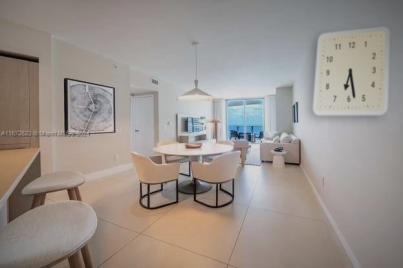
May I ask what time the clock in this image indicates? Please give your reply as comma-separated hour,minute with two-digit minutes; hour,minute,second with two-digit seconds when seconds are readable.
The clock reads 6,28
